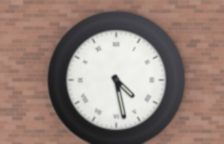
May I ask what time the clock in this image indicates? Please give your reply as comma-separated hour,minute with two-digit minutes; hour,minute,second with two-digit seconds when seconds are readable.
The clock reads 4,28
